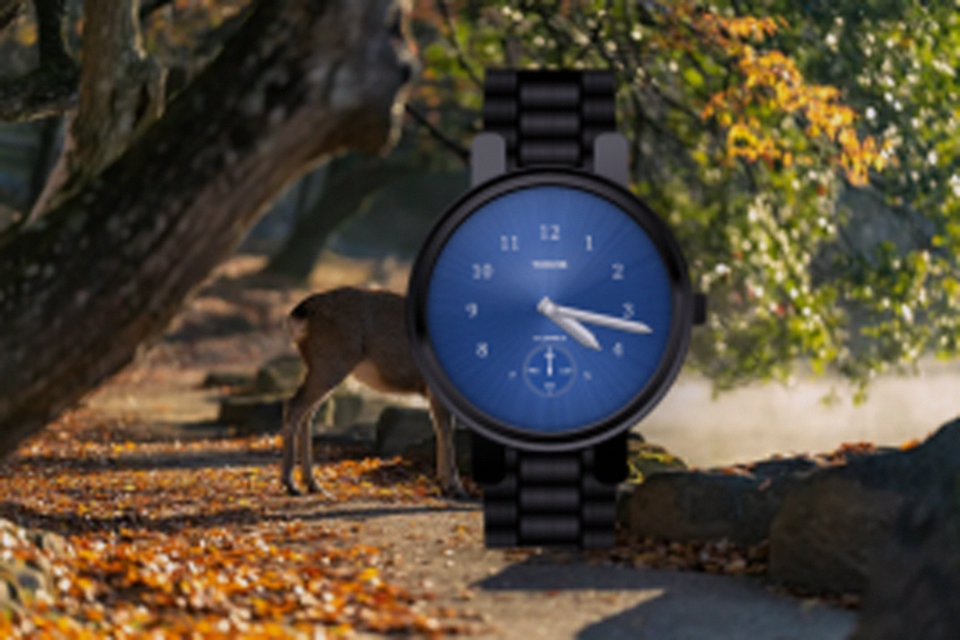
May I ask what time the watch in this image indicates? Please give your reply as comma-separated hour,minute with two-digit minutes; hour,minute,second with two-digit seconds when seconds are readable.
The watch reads 4,17
